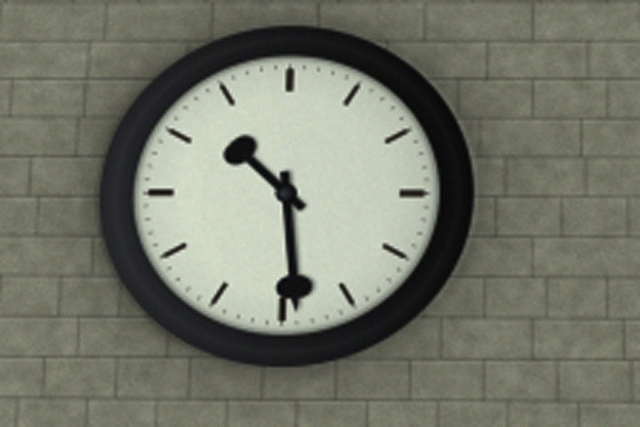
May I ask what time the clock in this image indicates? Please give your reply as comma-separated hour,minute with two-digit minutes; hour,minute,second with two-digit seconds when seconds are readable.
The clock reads 10,29
